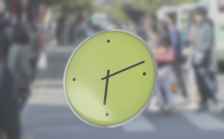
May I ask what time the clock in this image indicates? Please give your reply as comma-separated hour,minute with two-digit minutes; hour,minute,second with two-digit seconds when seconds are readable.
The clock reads 6,12
